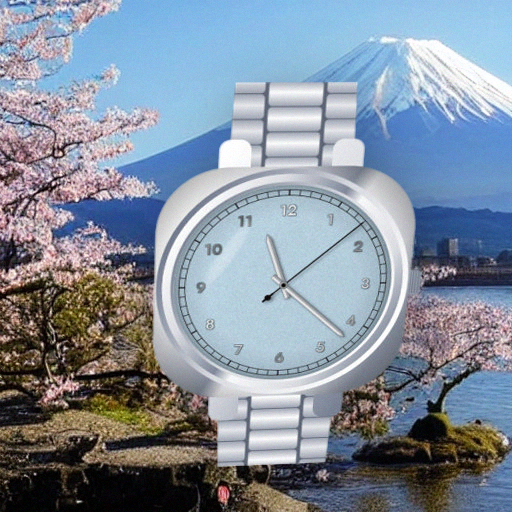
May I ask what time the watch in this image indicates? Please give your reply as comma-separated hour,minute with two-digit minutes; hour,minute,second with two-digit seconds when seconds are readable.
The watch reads 11,22,08
